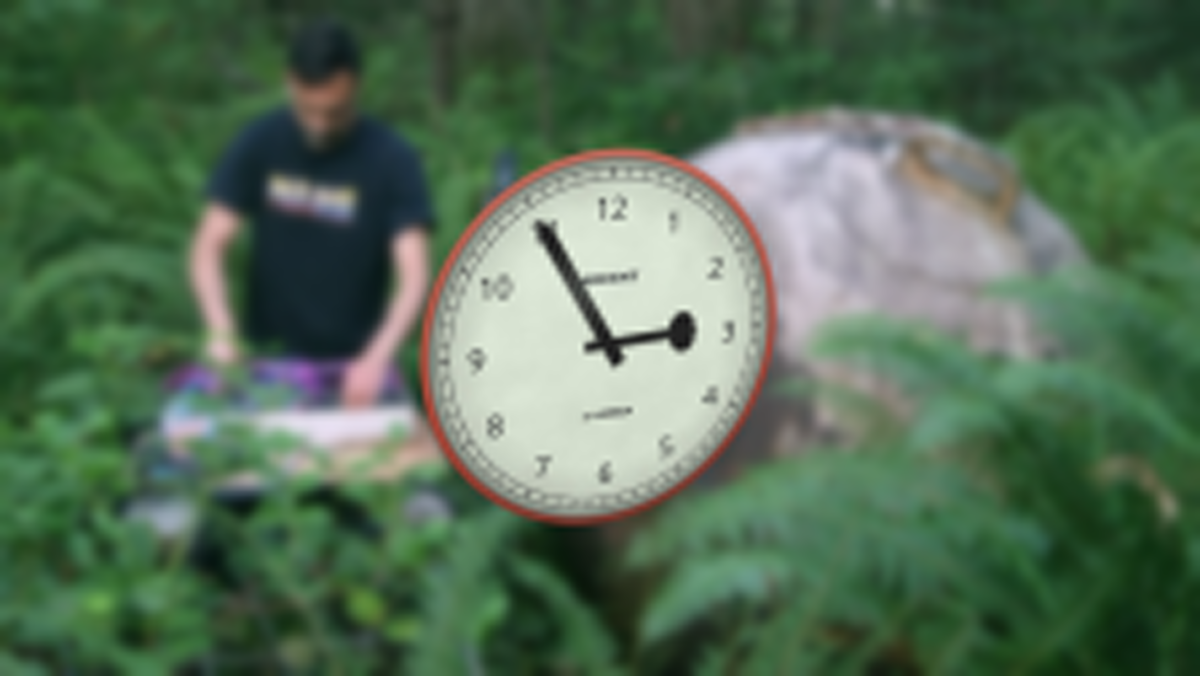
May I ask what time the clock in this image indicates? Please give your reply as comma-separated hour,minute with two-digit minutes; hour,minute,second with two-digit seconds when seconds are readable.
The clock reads 2,55
